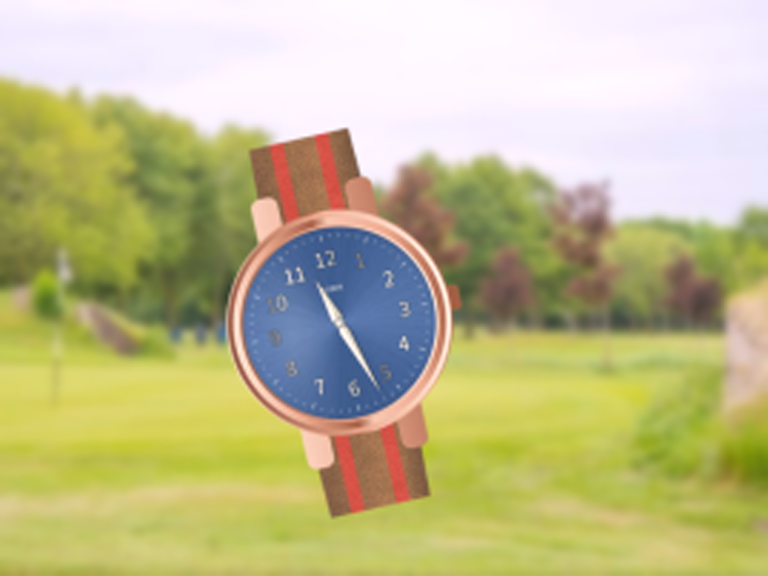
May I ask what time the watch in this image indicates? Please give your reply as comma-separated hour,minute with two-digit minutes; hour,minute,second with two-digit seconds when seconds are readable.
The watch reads 11,27
